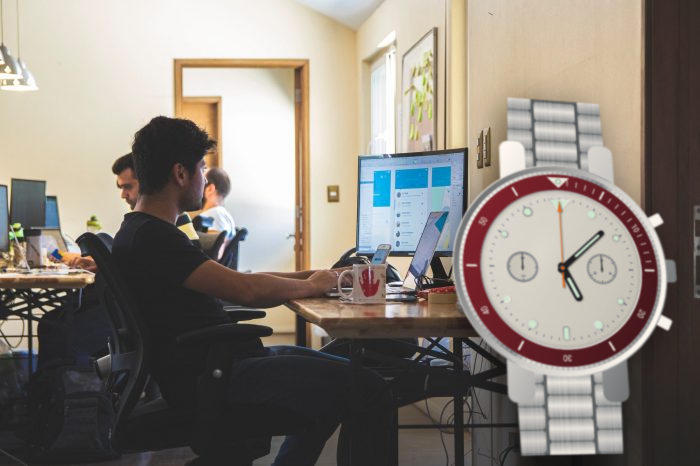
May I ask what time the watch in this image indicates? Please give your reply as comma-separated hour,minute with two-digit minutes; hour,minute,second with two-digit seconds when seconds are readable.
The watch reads 5,08
